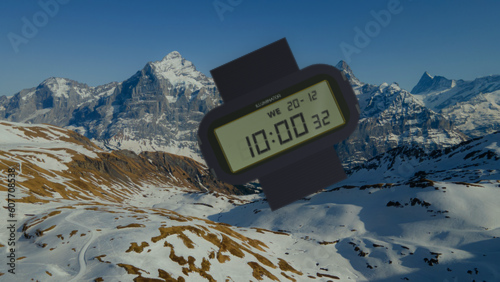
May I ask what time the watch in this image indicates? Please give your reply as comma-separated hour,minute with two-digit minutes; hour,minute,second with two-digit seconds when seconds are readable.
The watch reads 10,00,32
